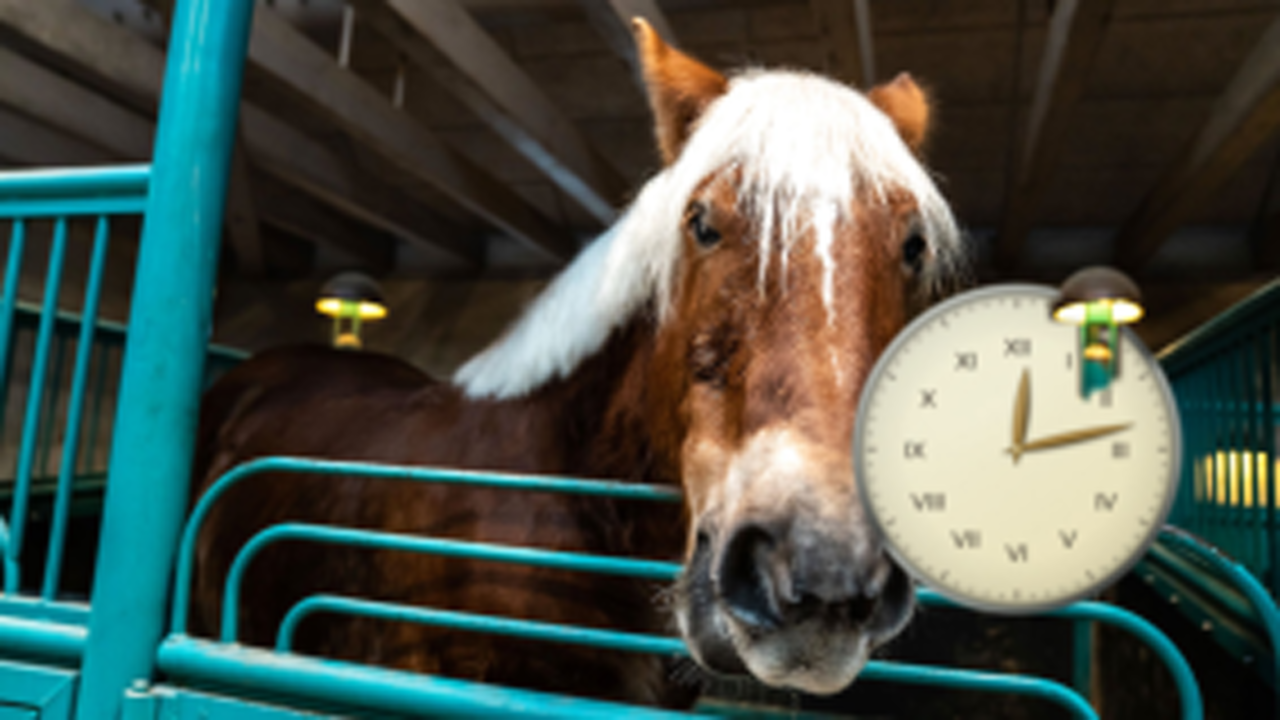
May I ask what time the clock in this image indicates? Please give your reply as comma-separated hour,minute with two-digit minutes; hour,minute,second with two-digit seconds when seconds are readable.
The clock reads 12,13
